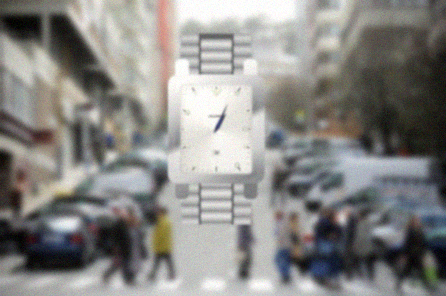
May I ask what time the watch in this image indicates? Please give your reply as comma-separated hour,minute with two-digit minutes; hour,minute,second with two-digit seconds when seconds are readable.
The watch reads 1,04
